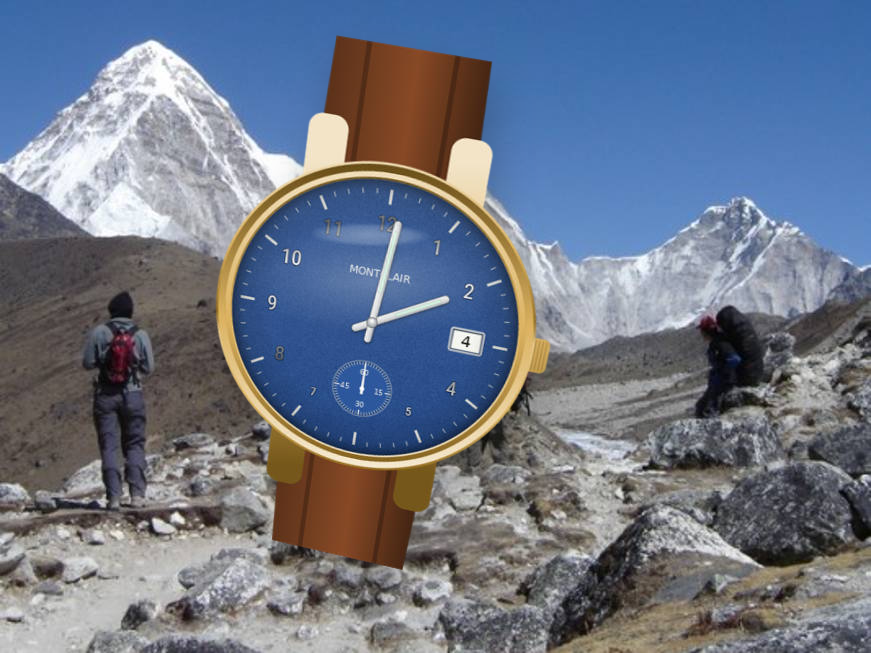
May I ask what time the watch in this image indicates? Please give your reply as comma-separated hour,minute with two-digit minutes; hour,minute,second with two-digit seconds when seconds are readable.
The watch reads 2,01
